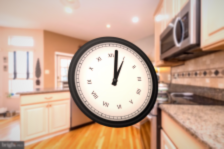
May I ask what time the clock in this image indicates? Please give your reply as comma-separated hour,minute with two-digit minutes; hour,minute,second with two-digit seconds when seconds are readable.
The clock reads 1,02
